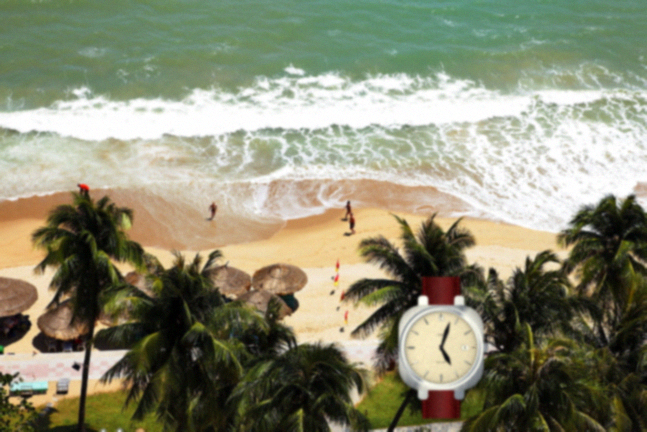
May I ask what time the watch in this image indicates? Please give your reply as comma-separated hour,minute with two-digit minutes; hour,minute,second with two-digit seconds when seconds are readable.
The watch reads 5,03
